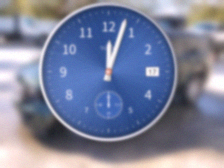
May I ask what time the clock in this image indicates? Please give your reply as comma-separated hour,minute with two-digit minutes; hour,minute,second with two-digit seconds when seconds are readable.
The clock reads 12,03
